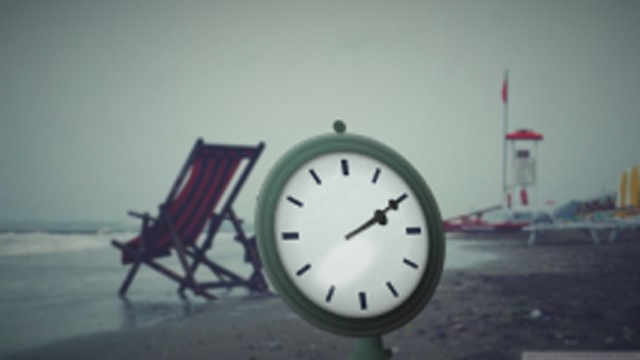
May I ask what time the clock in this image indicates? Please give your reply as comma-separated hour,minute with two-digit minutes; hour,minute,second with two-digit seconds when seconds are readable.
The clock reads 2,10
